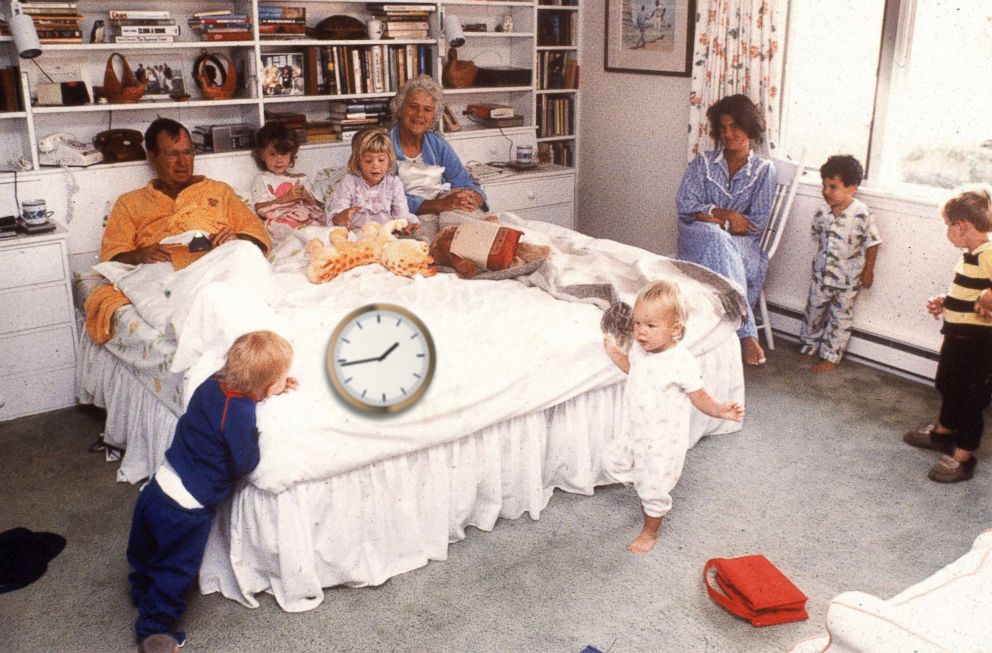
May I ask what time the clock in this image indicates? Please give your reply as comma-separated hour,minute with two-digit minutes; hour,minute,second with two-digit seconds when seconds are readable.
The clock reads 1,44
